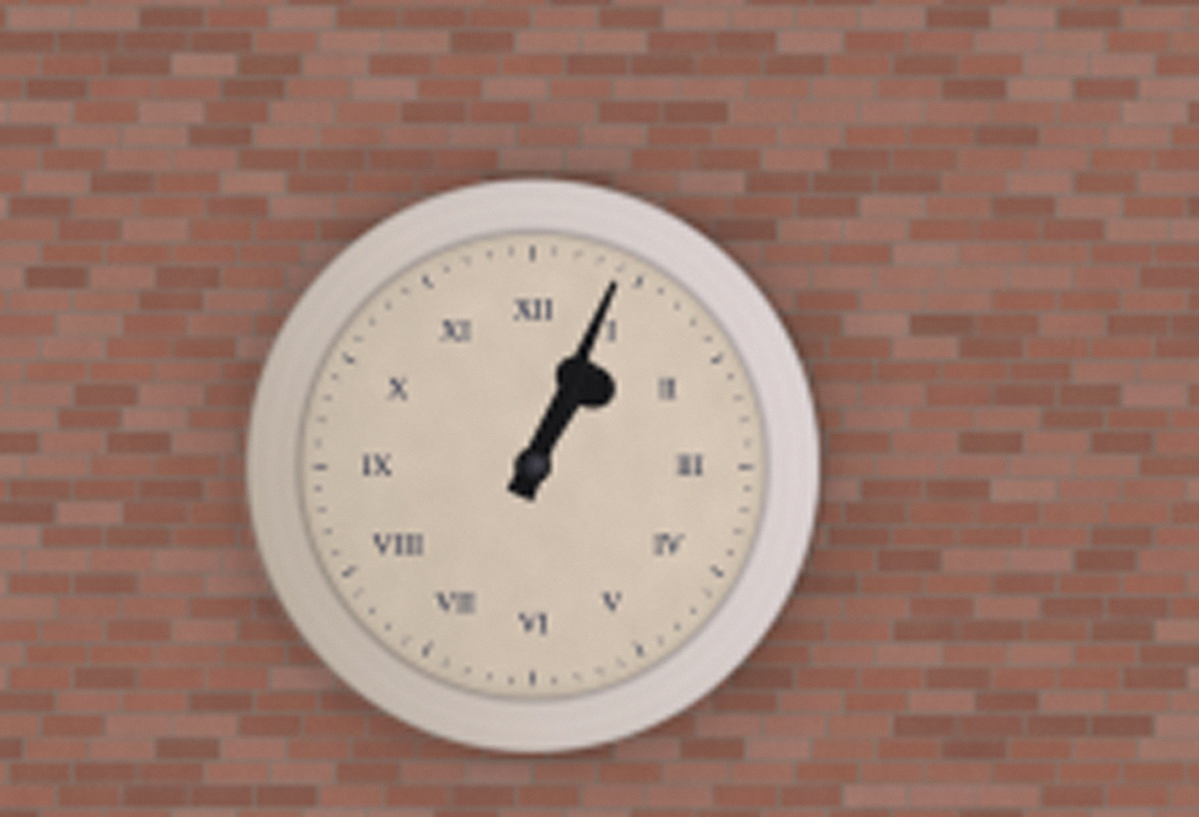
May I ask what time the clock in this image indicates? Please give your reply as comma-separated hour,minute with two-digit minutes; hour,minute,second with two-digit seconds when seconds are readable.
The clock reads 1,04
